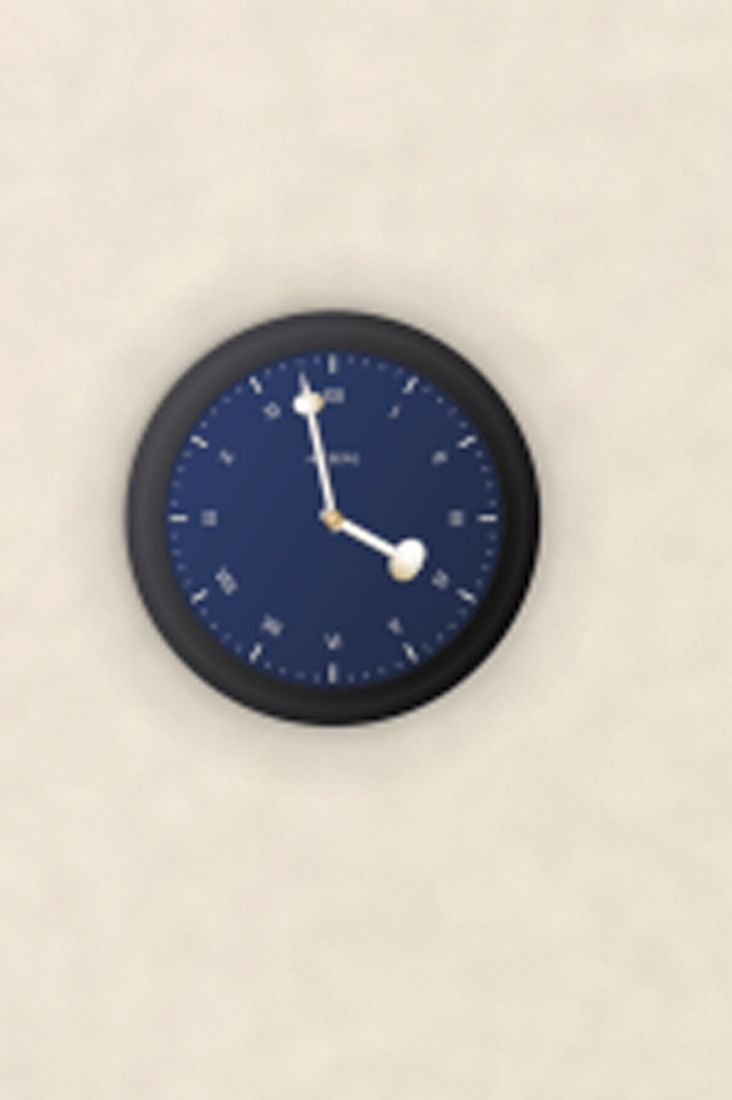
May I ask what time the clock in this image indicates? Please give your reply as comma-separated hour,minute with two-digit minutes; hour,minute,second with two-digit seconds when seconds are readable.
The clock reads 3,58
